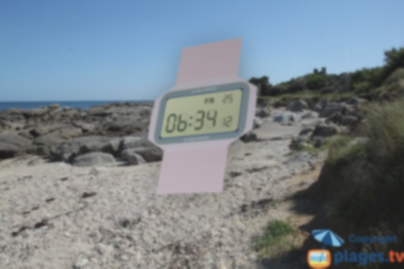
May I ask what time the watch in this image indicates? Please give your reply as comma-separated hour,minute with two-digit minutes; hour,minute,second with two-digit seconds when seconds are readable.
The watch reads 6,34
